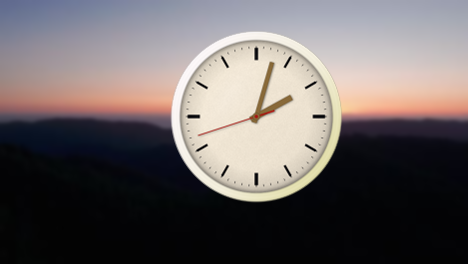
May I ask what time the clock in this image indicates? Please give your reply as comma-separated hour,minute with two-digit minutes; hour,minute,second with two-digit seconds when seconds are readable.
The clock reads 2,02,42
